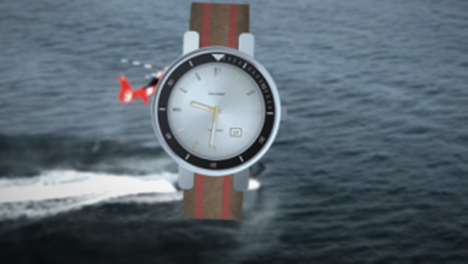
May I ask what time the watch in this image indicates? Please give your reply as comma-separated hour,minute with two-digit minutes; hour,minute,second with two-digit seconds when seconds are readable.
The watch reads 9,31
